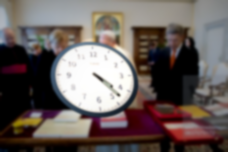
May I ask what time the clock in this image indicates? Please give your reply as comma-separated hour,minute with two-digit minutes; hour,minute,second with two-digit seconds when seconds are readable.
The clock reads 4,23
